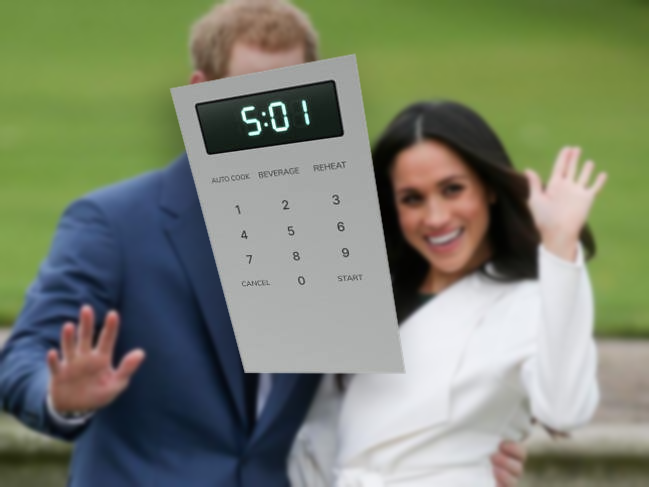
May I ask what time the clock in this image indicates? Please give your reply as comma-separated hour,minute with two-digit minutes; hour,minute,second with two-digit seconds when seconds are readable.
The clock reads 5,01
